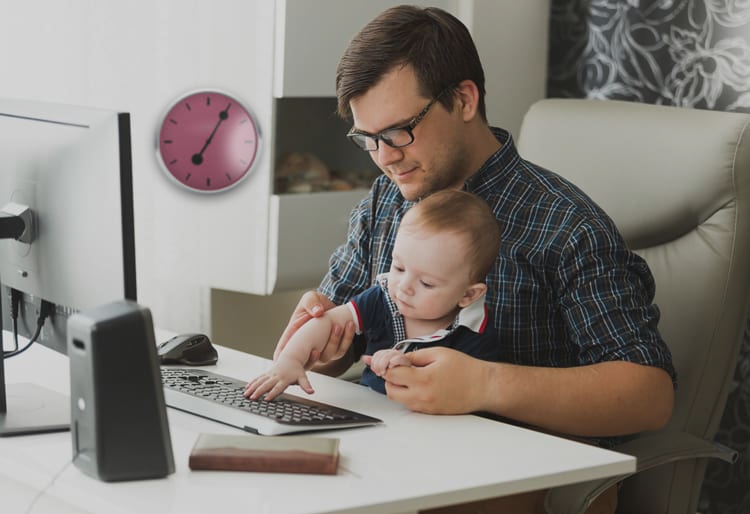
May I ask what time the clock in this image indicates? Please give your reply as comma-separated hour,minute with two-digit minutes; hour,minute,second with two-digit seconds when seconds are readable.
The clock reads 7,05
